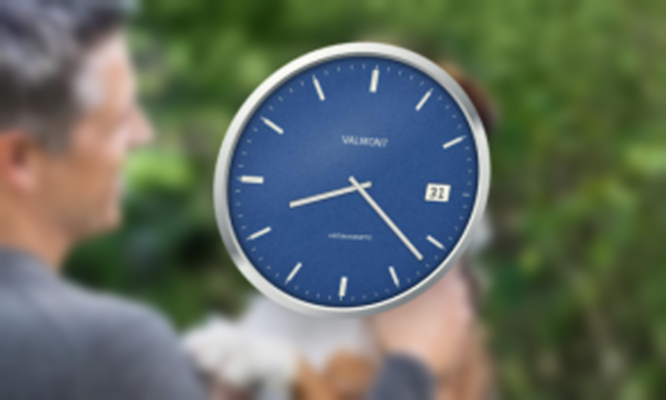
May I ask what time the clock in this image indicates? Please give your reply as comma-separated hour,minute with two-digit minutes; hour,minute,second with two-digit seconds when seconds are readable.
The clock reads 8,22
